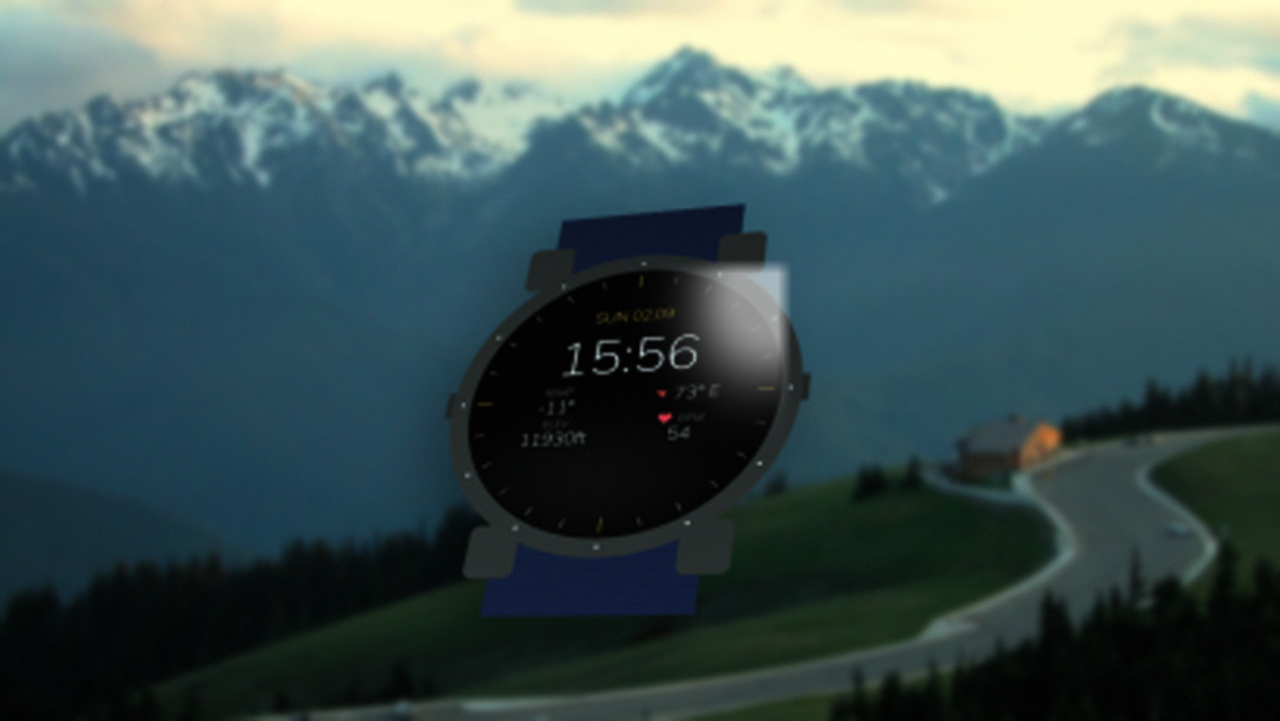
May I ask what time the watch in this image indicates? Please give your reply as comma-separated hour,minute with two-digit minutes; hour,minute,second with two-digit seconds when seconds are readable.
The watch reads 15,56
